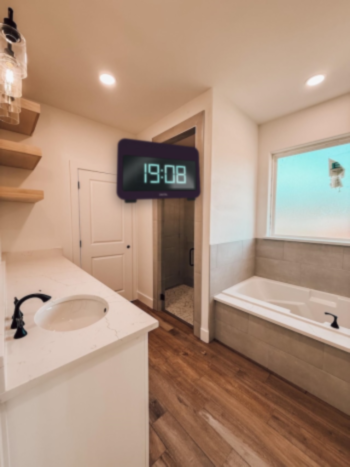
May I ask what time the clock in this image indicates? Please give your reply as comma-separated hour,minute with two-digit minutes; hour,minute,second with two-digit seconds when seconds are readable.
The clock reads 19,08
